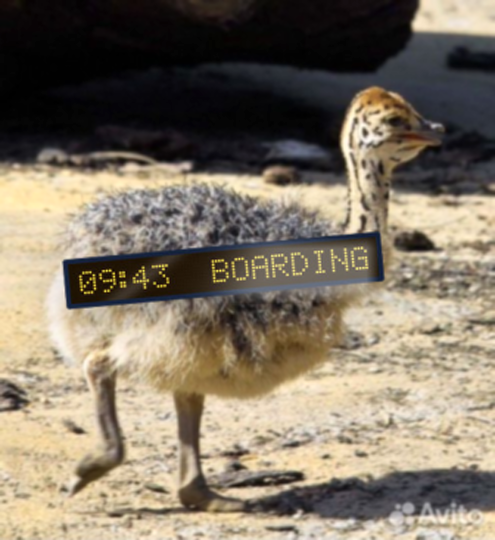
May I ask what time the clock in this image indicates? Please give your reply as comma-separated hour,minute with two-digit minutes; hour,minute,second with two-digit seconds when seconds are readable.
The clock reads 9,43
